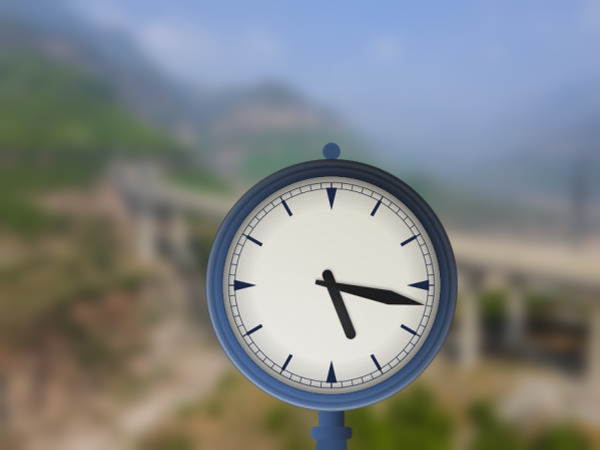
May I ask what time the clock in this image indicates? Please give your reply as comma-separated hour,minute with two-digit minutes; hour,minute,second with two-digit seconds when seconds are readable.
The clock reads 5,17
